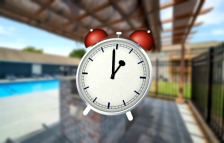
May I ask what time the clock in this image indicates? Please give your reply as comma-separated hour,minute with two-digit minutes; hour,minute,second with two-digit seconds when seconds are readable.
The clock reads 12,59
